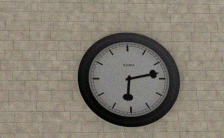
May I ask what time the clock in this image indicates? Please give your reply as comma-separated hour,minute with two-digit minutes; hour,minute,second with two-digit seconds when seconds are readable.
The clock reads 6,13
